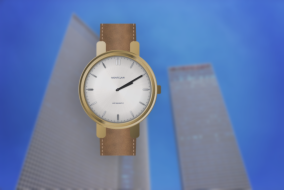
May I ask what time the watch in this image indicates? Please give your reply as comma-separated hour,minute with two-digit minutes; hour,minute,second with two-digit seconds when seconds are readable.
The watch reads 2,10
